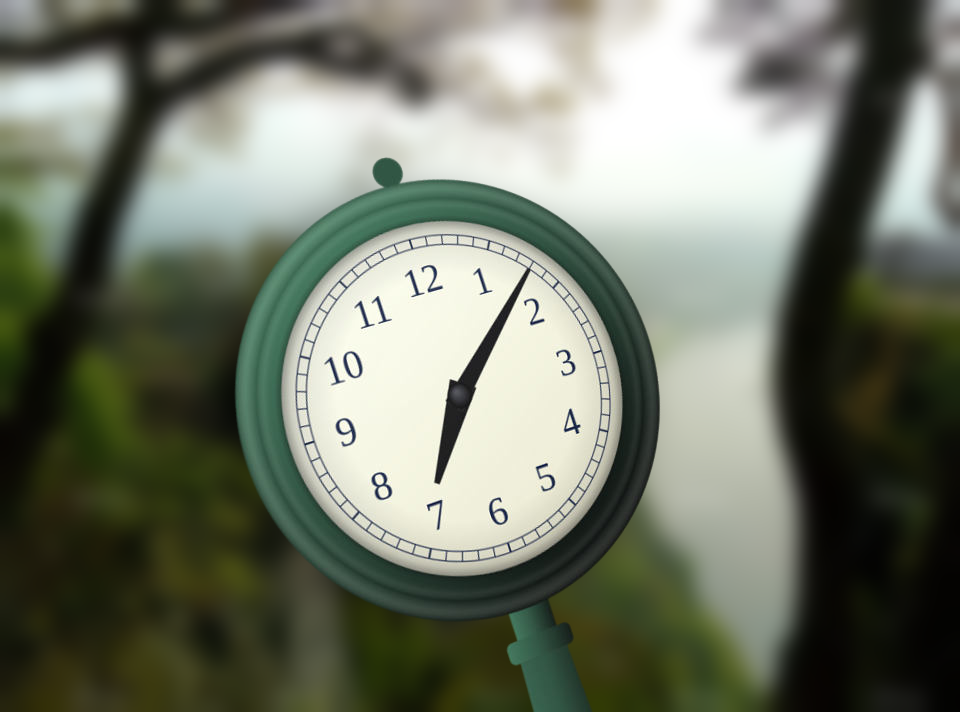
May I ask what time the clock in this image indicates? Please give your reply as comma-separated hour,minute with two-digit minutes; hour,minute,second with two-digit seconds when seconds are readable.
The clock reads 7,08
